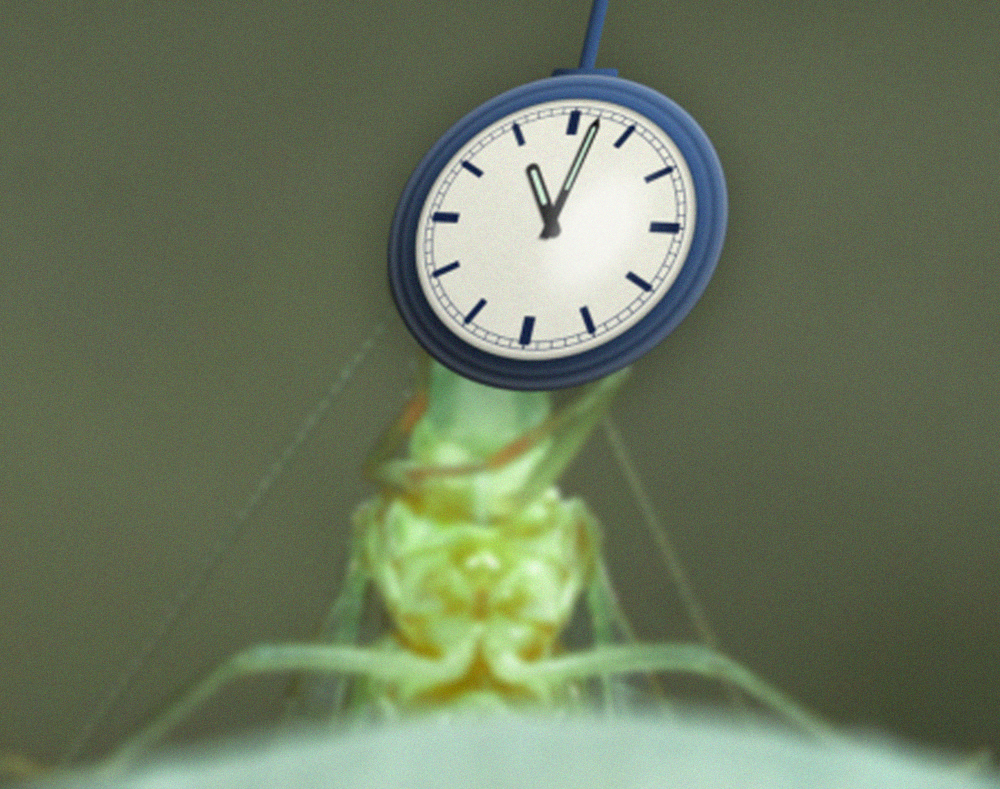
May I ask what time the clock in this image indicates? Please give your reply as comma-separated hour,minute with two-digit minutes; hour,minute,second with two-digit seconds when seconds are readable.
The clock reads 11,02
